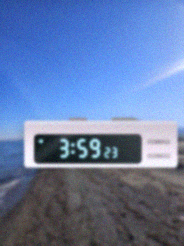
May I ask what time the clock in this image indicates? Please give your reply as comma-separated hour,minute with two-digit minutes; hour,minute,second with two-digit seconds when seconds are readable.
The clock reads 3,59
